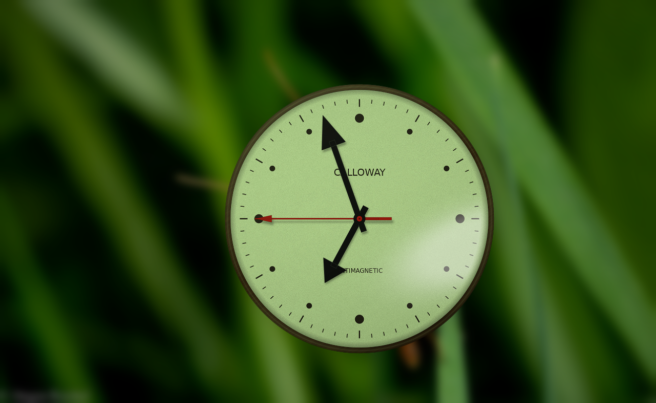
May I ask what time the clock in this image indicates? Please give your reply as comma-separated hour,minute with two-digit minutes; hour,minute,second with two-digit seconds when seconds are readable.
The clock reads 6,56,45
